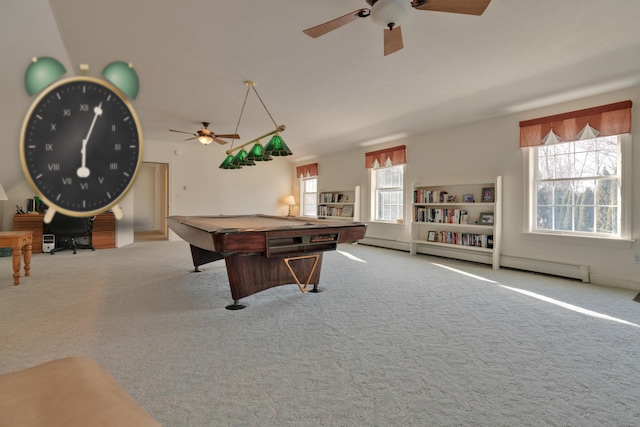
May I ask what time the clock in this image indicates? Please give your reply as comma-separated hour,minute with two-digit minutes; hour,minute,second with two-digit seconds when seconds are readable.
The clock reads 6,04
